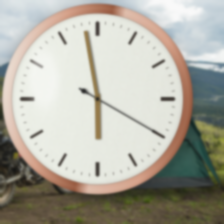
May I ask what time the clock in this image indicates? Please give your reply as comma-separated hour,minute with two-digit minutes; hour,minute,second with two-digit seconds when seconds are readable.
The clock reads 5,58,20
